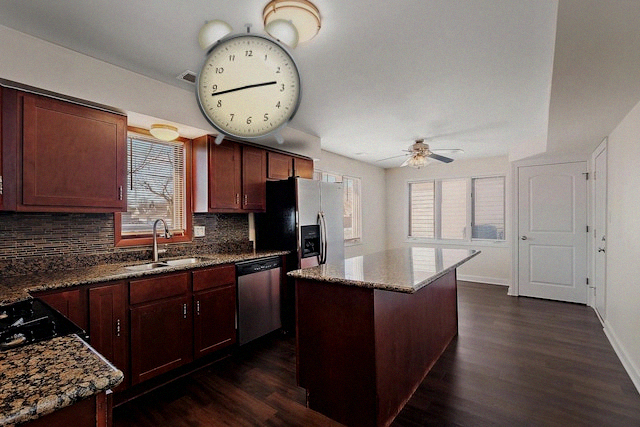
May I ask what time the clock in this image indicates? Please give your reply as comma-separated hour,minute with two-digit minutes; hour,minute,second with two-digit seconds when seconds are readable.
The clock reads 2,43
